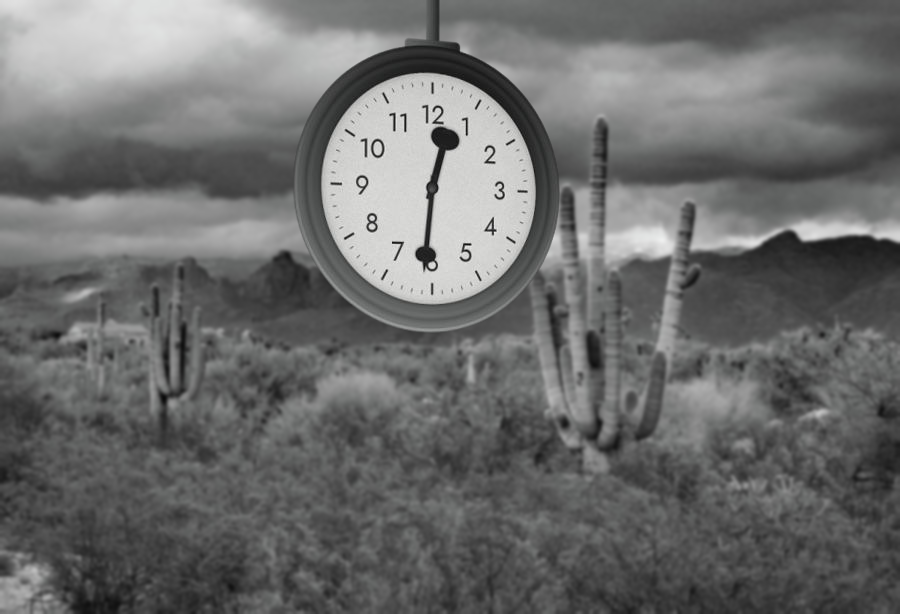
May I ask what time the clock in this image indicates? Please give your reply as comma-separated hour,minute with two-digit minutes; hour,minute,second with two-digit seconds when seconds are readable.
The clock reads 12,31
